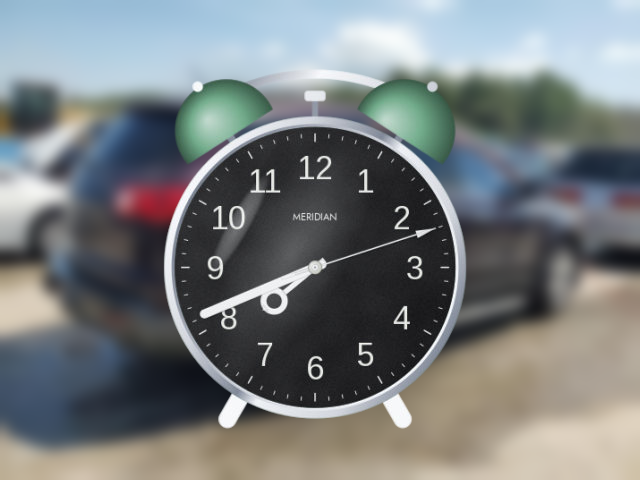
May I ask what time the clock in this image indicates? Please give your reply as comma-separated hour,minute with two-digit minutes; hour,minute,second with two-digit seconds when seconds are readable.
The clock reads 7,41,12
